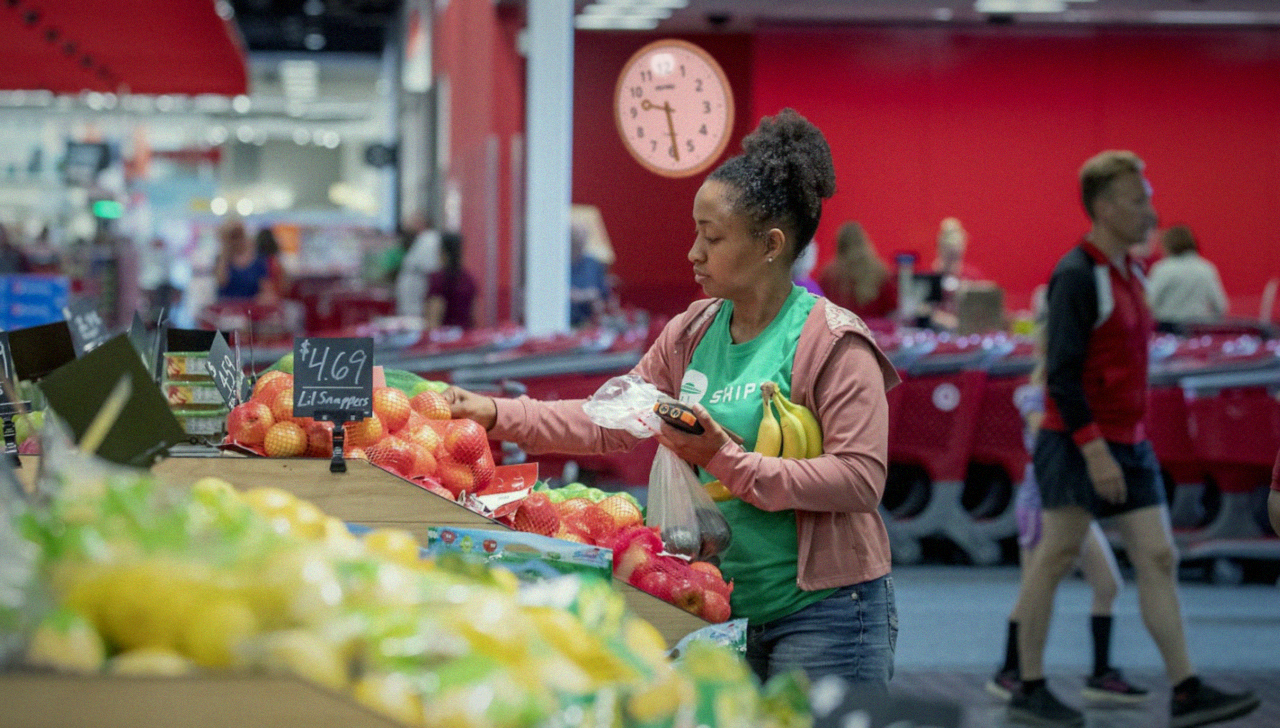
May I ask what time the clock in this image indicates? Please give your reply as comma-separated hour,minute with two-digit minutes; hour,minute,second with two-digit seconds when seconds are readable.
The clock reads 9,29
